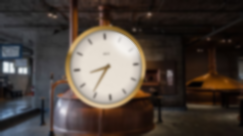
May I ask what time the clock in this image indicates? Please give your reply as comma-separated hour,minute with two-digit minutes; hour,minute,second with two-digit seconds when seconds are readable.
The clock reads 8,36
